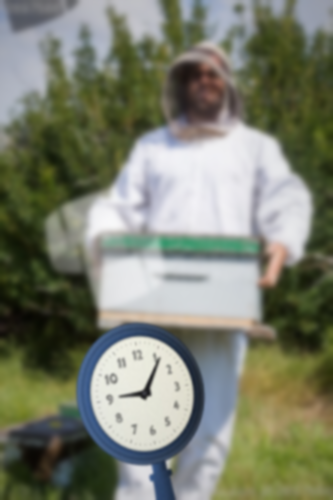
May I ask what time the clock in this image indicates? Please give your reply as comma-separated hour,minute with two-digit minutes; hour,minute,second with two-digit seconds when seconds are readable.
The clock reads 9,06
